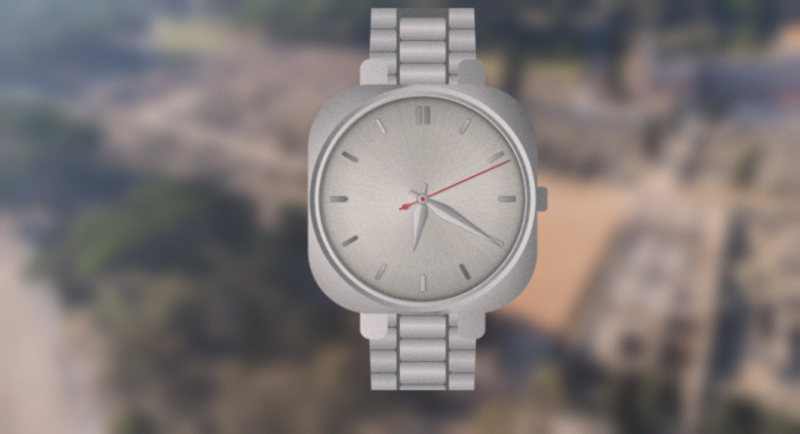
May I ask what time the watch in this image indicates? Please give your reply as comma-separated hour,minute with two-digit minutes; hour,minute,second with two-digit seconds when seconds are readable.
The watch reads 6,20,11
